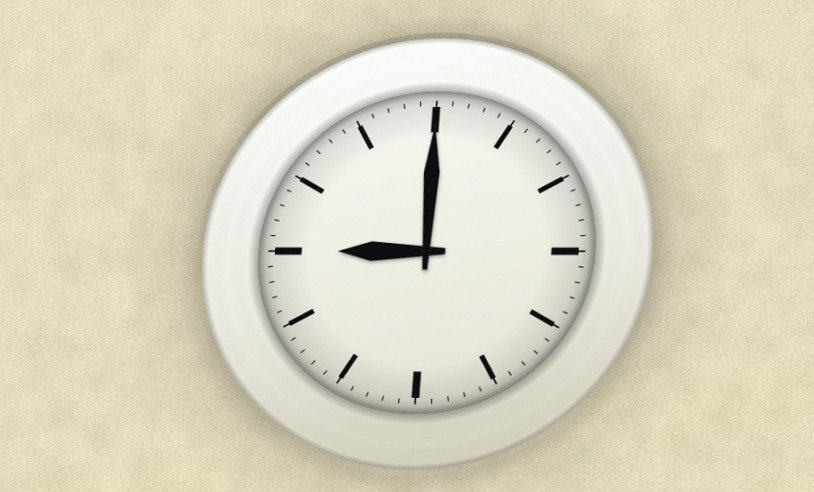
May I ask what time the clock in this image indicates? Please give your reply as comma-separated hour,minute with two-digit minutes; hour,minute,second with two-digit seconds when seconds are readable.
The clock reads 9,00
